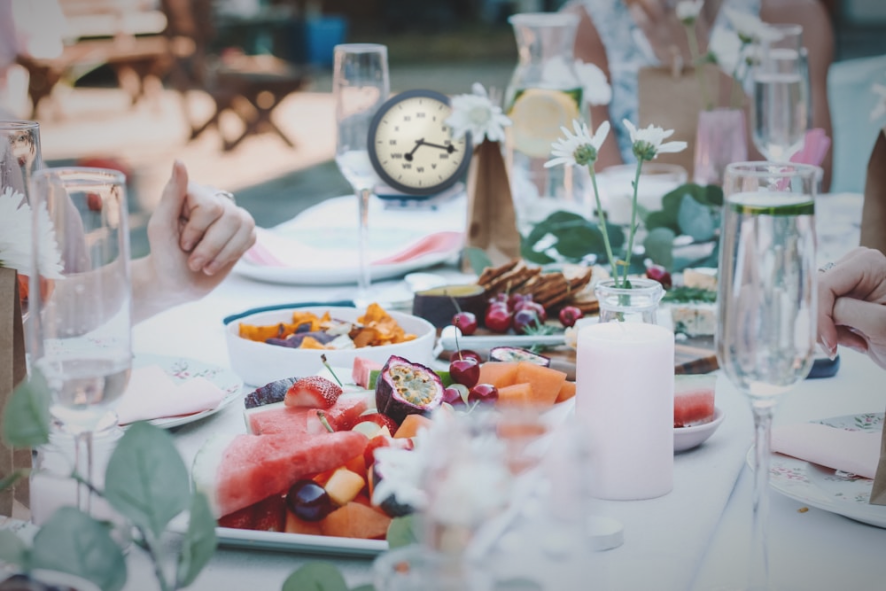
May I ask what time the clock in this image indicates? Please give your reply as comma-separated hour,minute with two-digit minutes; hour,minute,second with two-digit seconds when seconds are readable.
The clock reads 7,17
